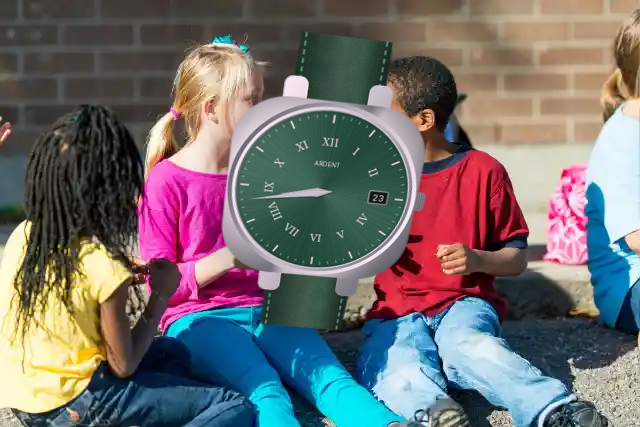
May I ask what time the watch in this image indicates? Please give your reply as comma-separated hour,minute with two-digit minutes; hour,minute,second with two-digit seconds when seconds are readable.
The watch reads 8,43
